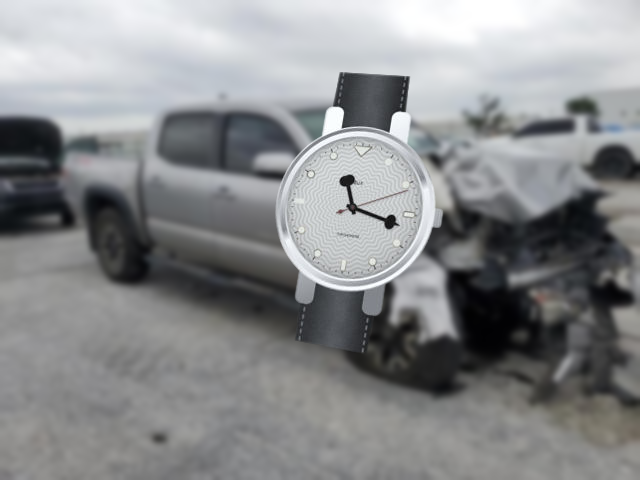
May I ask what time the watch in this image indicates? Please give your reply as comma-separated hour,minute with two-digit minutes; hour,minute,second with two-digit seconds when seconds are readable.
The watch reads 11,17,11
